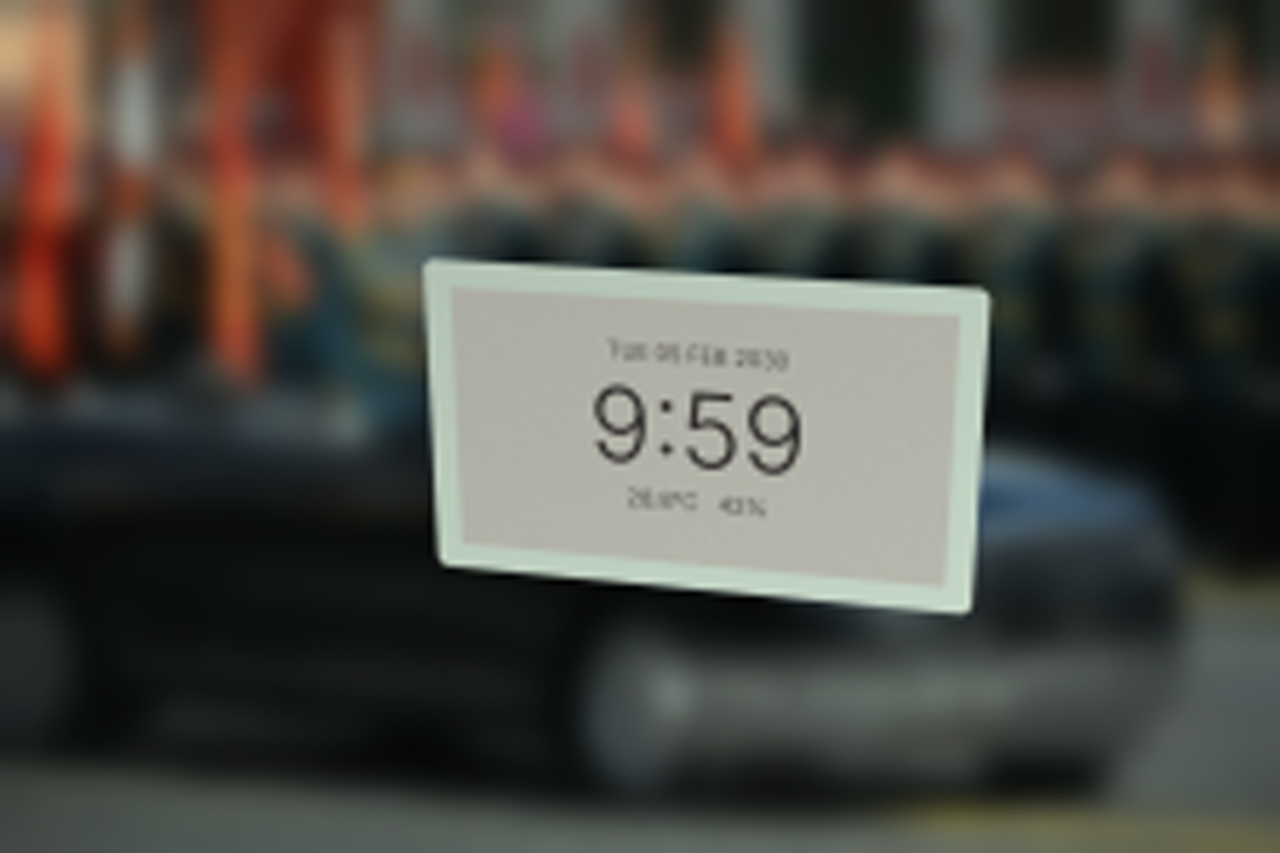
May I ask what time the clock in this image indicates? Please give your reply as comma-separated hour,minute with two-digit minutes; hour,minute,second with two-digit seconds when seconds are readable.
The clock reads 9,59
